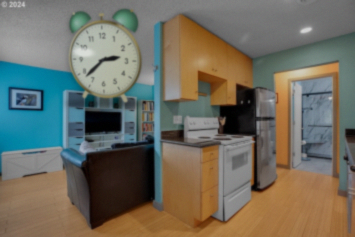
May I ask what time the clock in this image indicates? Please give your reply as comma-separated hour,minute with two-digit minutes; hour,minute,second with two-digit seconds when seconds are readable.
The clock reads 2,38
